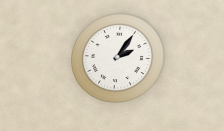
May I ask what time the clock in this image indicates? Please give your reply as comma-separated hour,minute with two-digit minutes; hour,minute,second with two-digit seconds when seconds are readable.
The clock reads 2,05
